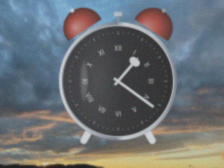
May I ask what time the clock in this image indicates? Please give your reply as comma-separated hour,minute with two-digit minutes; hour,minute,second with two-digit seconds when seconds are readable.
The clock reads 1,21
